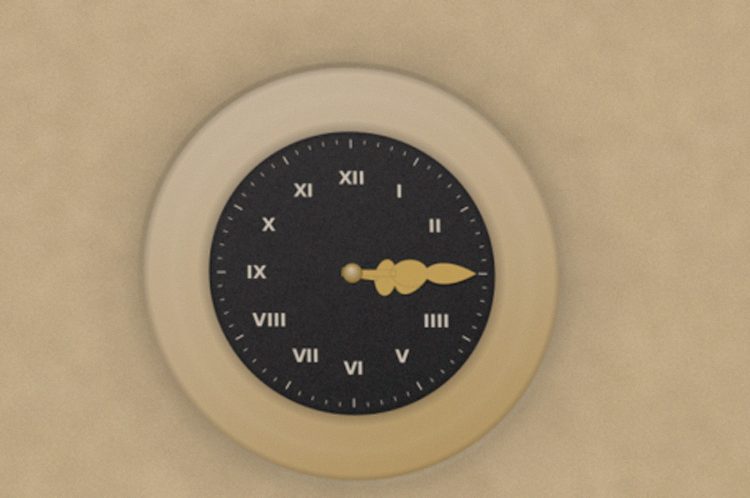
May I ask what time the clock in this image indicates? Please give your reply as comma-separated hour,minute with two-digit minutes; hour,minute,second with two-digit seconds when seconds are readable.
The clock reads 3,15
